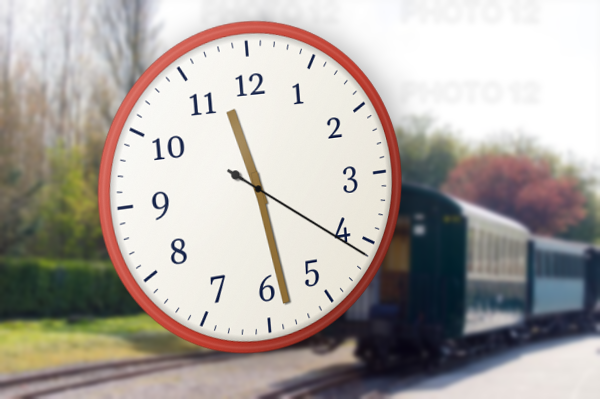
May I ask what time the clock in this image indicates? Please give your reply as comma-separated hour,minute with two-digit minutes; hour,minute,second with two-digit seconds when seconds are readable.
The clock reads 11,28,21
